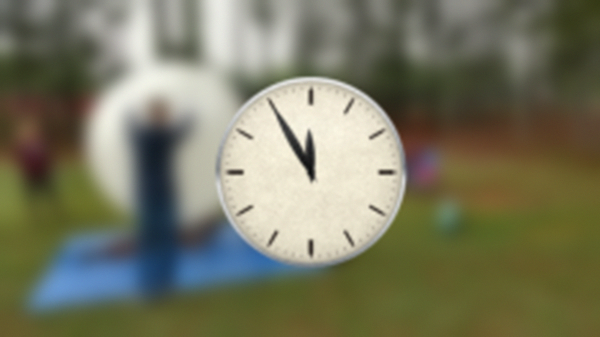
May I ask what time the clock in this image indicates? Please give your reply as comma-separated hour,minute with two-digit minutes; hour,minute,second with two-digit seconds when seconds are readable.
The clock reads 11,55
